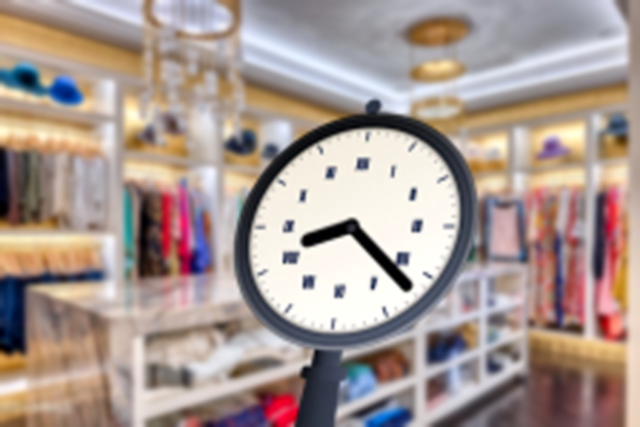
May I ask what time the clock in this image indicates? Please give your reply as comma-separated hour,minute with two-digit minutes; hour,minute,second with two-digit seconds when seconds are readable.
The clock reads 8,22
